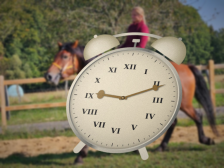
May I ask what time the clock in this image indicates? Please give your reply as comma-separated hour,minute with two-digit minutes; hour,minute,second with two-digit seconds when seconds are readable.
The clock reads 9,11
